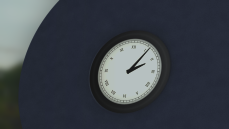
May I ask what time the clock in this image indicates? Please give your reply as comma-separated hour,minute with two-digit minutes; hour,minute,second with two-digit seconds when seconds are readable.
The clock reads 2,06
